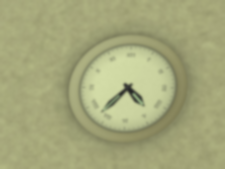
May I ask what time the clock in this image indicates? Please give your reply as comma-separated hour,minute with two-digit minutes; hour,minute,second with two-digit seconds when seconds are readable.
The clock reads 4,37
